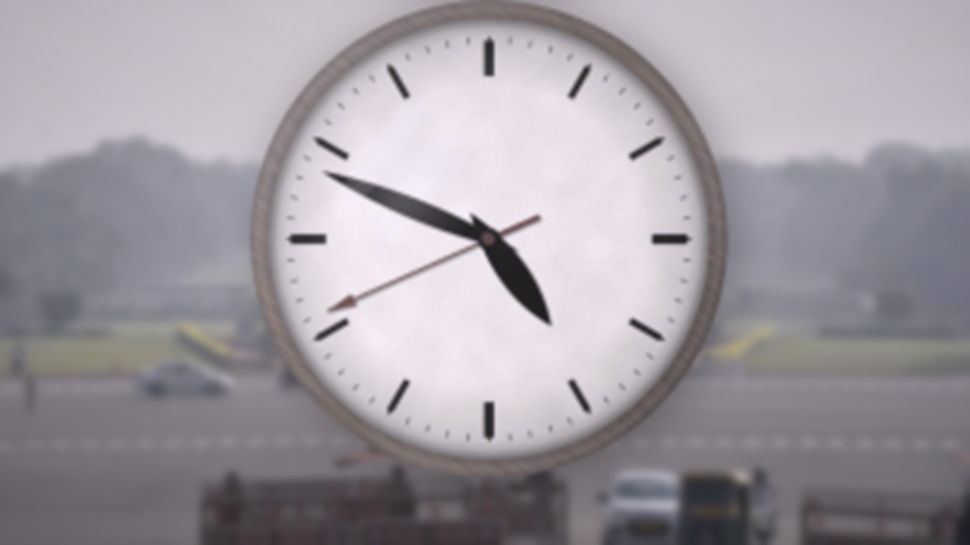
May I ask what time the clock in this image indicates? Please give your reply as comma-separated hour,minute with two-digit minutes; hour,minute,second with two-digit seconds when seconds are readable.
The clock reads 4,48,41
